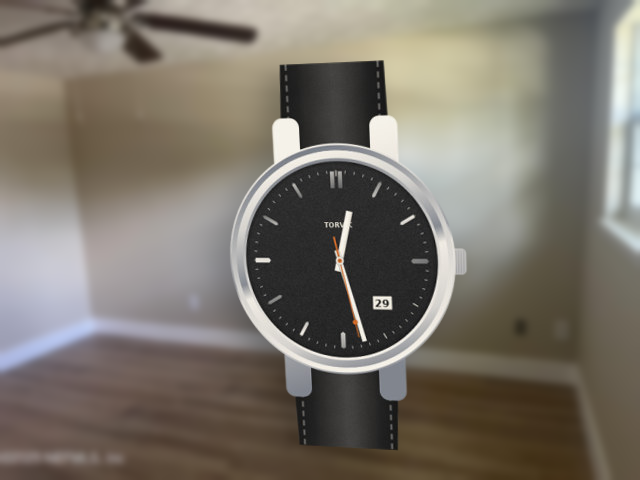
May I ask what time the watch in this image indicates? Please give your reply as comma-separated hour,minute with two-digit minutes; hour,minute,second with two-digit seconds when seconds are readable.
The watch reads 12,27,28
